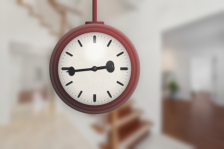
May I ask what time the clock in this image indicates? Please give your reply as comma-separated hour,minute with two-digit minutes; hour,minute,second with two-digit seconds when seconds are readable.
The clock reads 2,44
